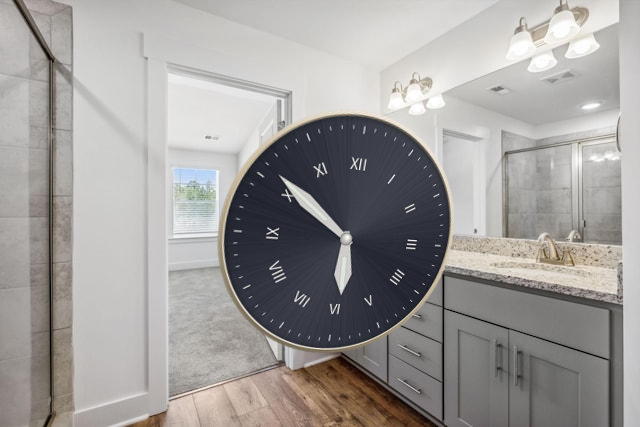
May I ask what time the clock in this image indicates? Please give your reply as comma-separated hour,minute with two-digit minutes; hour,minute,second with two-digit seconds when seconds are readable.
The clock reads 5,51
